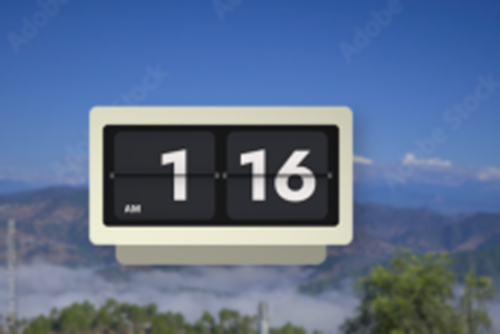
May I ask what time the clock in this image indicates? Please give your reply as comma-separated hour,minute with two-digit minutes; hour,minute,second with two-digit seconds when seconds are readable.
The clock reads 1,16
